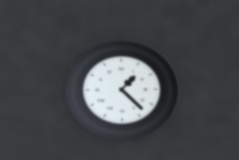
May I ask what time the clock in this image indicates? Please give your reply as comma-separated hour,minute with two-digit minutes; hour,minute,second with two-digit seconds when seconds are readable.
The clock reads 1,23
